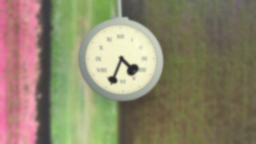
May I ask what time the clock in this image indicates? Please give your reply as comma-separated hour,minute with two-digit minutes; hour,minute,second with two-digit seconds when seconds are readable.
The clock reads 4,34
